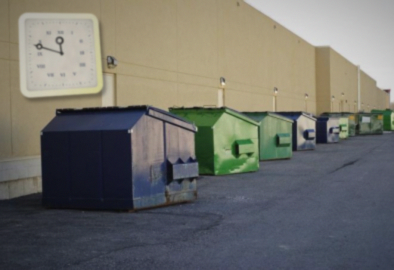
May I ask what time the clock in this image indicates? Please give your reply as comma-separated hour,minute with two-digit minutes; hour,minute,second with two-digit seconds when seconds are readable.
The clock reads 11,48
